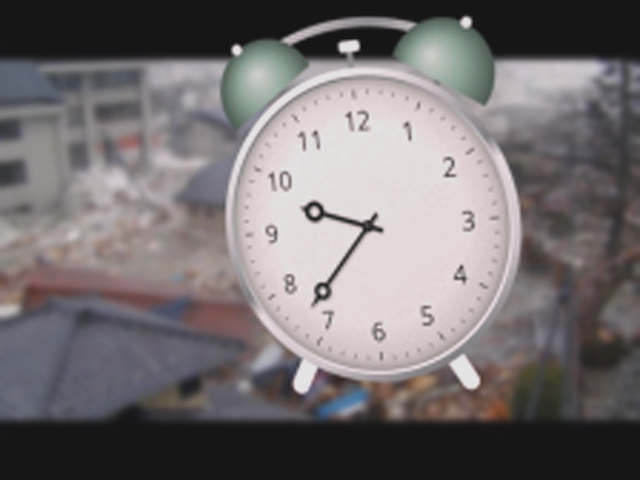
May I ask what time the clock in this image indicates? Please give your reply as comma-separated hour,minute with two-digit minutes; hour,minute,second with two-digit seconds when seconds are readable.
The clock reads 9,37
